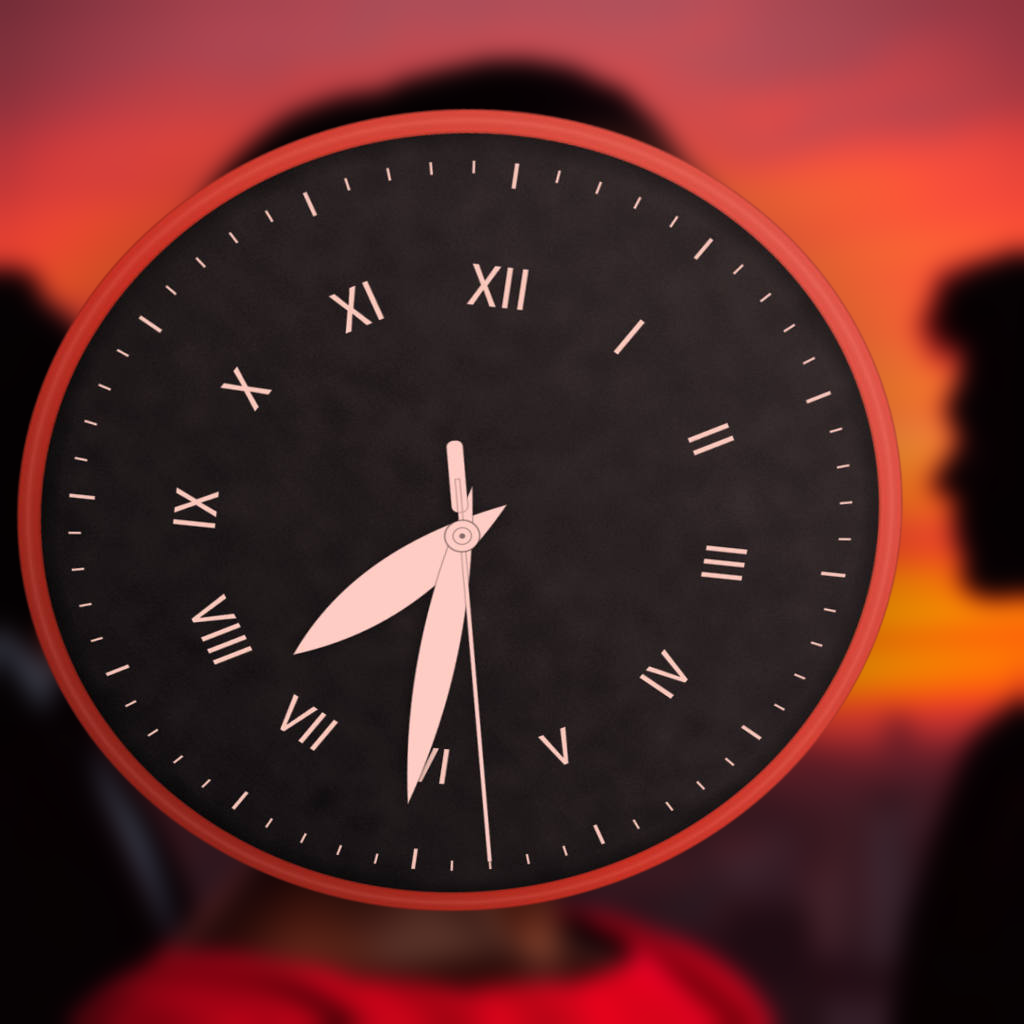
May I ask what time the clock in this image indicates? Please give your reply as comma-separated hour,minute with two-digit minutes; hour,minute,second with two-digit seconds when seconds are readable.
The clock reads 7,30,28
